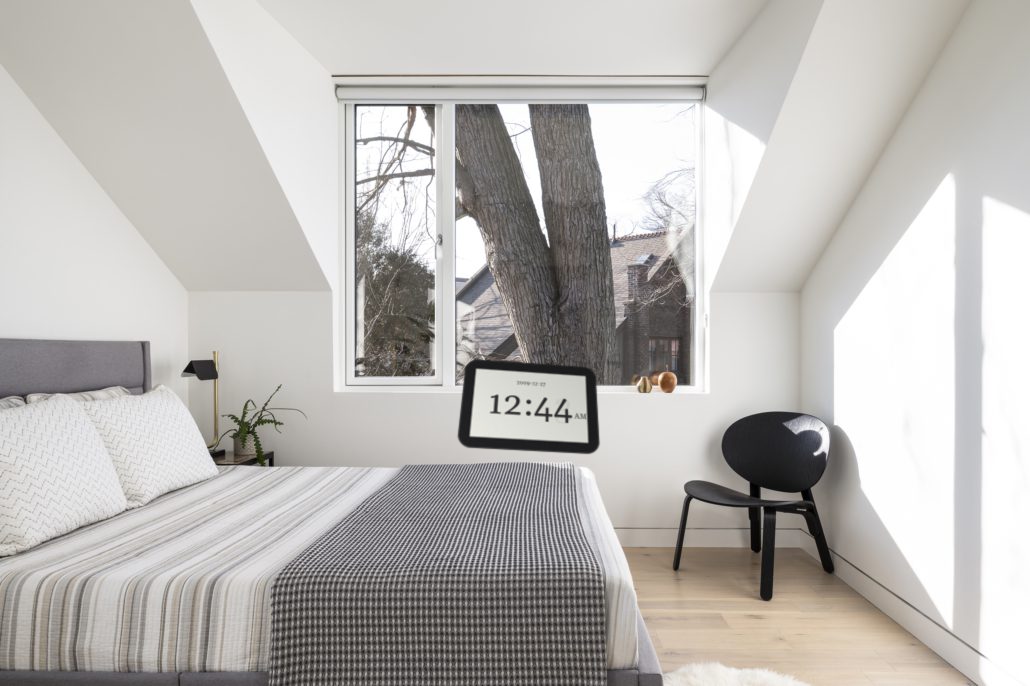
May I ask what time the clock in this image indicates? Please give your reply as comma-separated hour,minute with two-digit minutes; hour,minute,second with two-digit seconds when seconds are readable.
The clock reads 12,44
